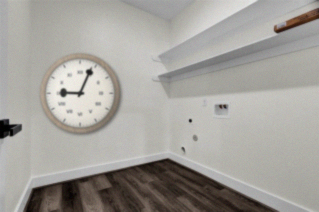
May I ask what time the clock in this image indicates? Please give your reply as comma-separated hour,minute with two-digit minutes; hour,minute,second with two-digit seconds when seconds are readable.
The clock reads 9,04
